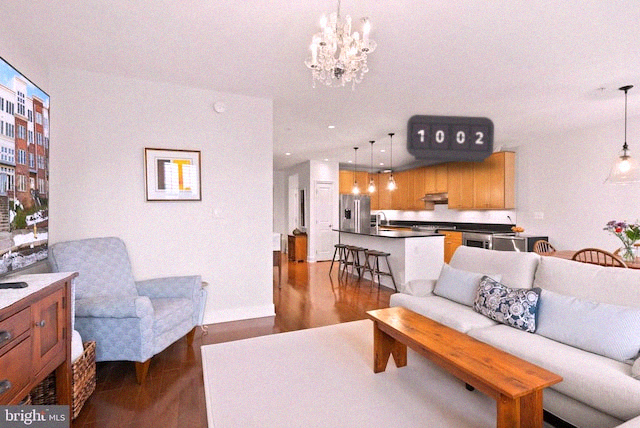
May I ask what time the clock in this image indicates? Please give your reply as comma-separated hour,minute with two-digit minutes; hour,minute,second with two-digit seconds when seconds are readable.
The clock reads 10,02
